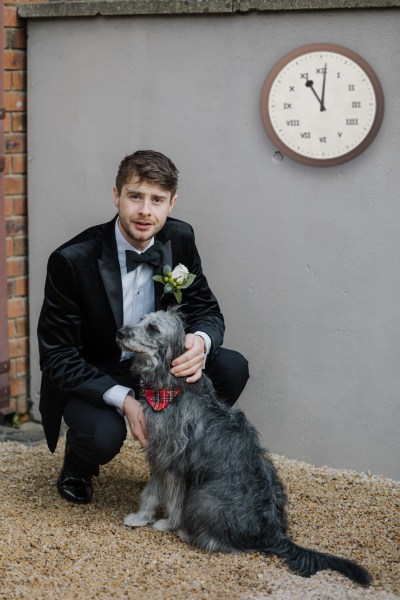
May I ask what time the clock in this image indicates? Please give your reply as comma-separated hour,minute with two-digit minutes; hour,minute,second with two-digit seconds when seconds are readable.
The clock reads 11,01
